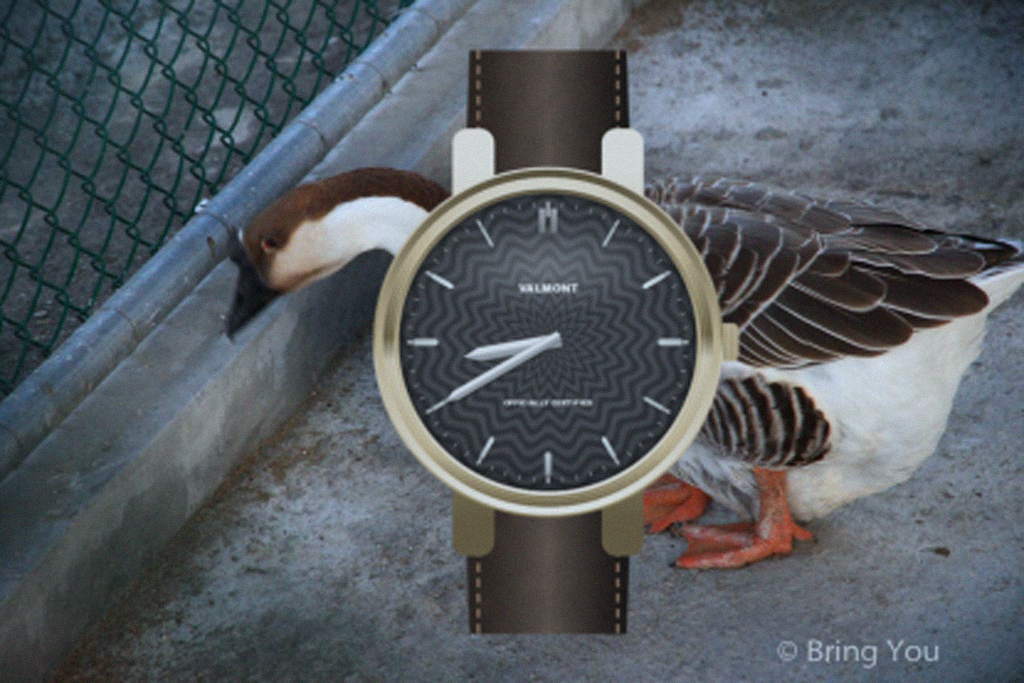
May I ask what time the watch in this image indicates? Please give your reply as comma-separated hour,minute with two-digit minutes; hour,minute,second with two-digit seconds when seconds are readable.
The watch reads 8,40
